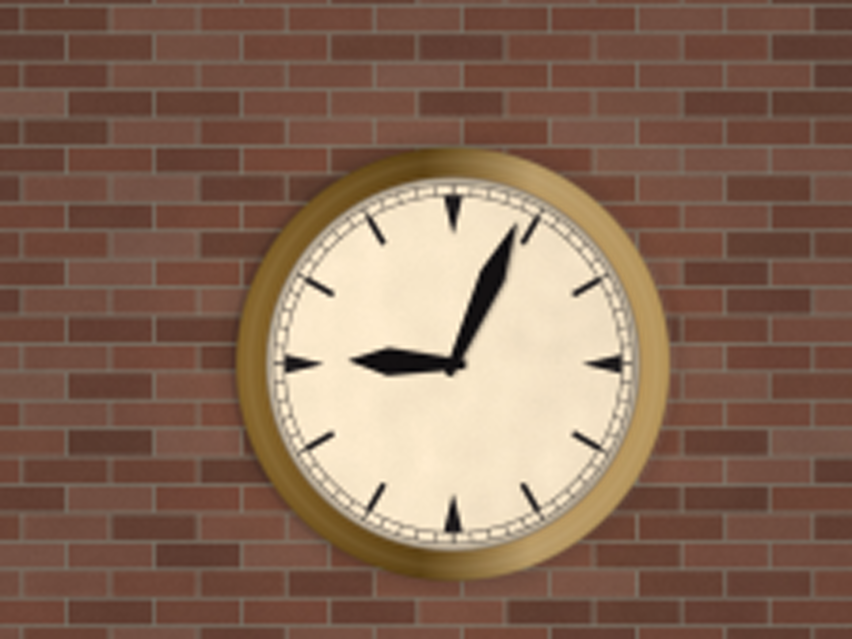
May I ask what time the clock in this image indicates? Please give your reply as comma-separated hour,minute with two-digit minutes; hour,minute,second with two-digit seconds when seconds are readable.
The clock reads 9,04
